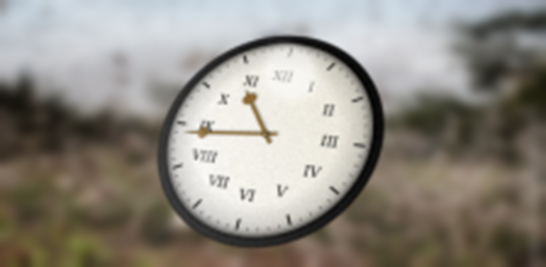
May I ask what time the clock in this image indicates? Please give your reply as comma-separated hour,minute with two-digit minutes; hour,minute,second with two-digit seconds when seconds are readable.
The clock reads 10,44
